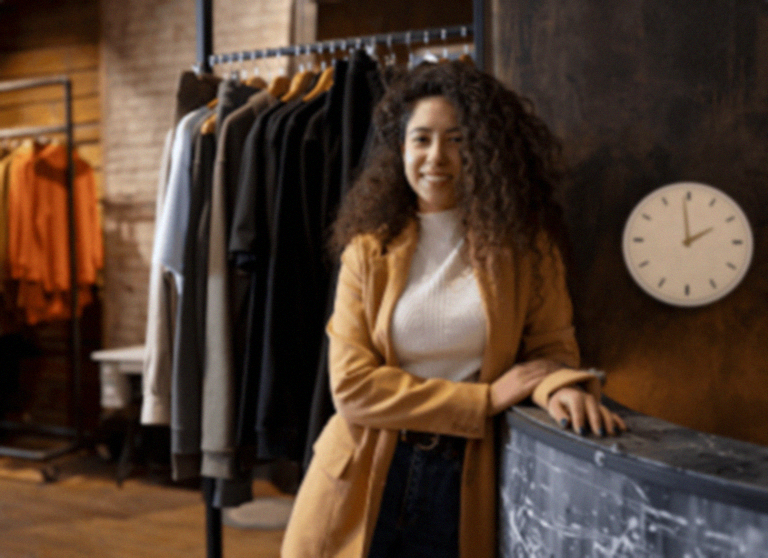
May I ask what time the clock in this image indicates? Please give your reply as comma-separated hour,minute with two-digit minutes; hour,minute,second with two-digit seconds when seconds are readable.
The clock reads 1,59
